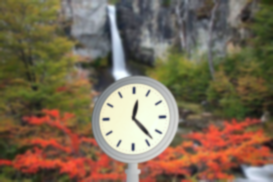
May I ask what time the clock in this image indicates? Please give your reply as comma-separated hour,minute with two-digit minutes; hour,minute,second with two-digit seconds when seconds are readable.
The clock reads 12,23
